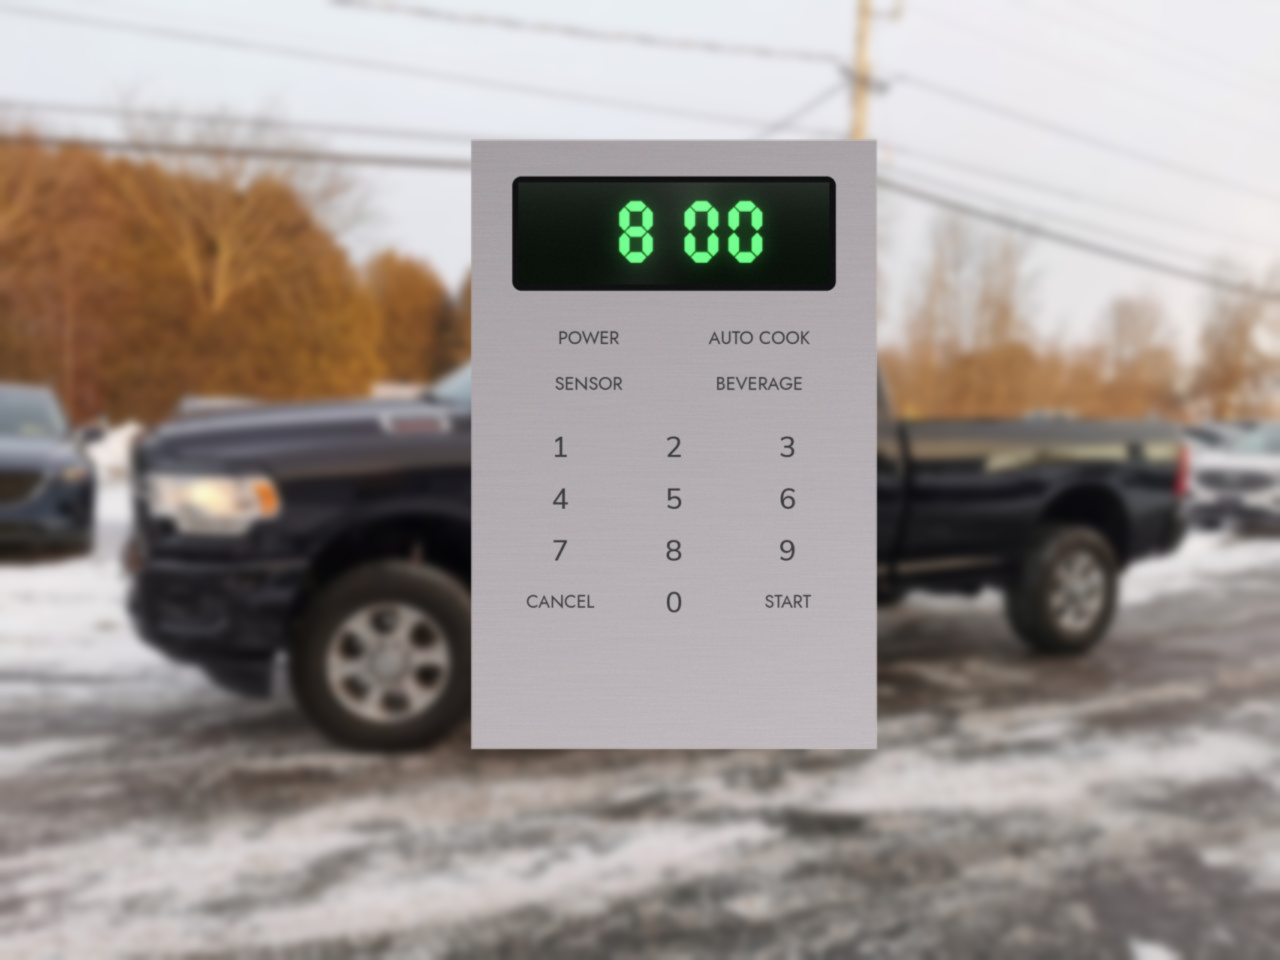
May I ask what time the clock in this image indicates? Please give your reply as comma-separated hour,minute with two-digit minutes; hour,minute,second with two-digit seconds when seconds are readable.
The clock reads 8,00
